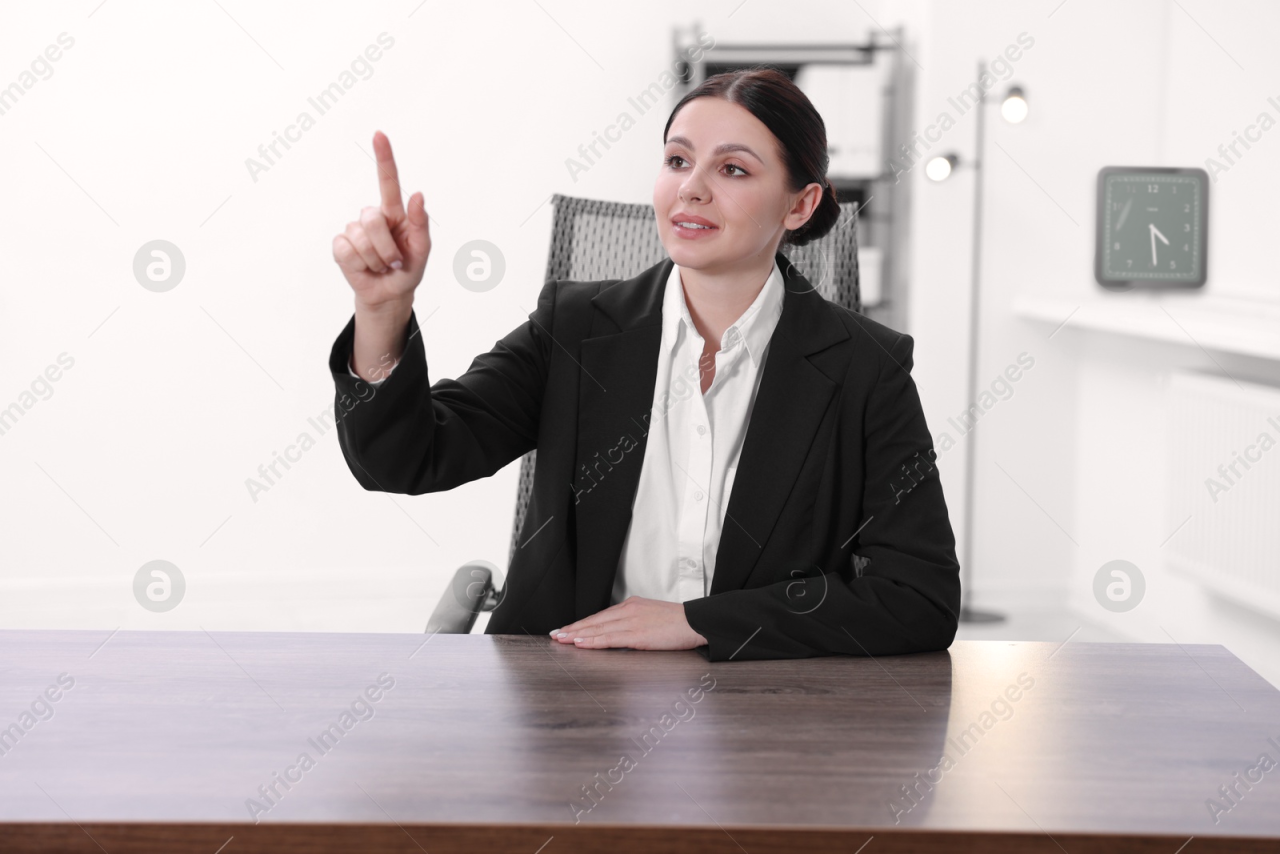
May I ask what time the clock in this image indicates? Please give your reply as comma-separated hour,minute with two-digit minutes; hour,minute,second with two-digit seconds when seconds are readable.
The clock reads 4,29
